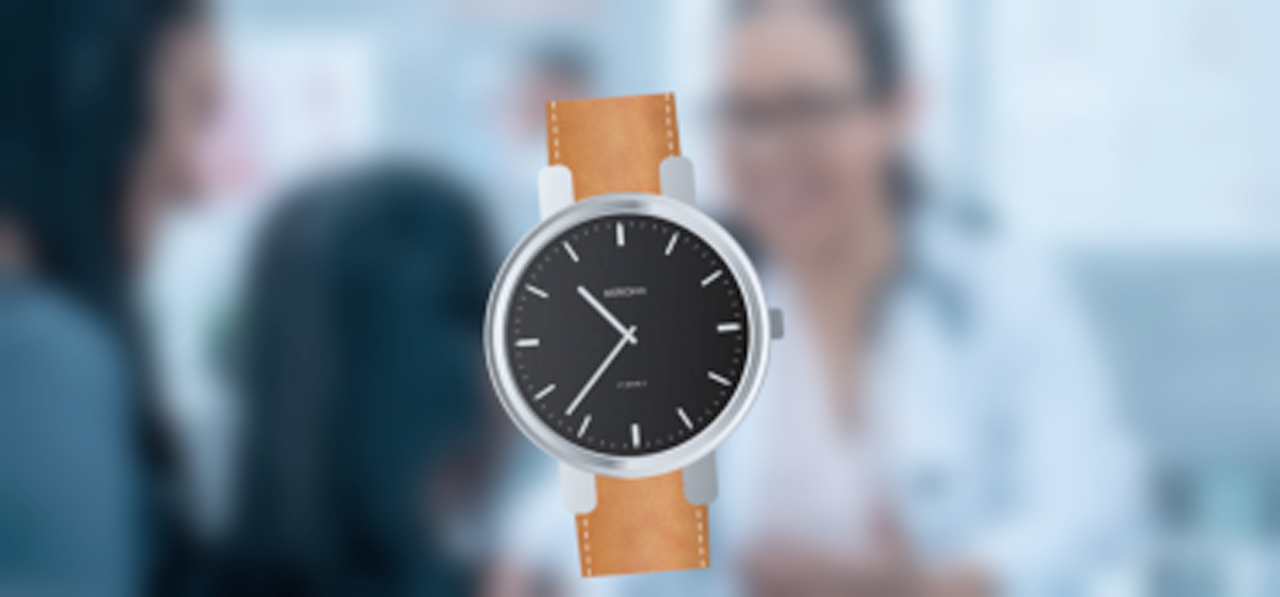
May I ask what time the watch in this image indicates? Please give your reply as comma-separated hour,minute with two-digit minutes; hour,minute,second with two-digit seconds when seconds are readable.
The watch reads 10,37
